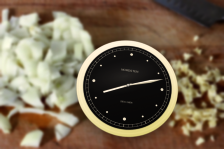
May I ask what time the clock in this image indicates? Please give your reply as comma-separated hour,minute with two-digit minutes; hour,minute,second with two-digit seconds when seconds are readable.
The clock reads 8,12
